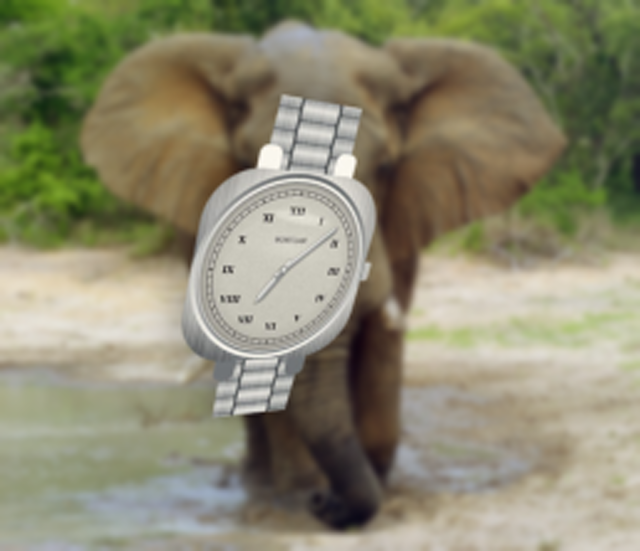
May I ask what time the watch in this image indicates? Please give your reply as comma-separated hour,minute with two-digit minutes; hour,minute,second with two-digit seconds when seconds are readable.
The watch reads 7,08
